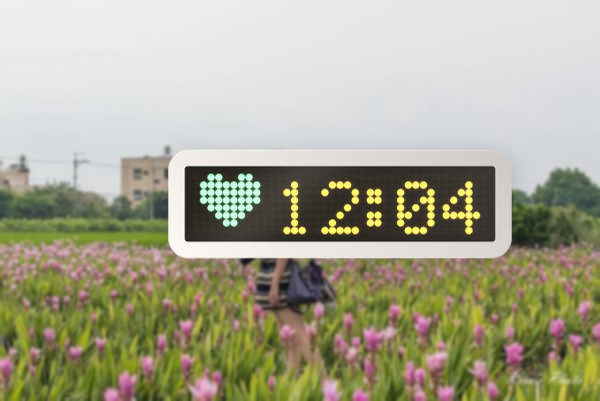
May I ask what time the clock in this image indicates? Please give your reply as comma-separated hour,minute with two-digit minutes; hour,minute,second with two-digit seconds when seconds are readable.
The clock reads 12,04
